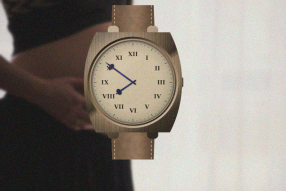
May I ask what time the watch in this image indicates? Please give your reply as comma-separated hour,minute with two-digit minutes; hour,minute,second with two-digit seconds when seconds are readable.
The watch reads 7,51
